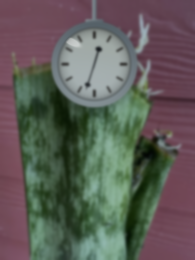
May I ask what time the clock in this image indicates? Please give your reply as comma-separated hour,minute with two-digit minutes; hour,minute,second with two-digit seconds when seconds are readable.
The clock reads 12,33
